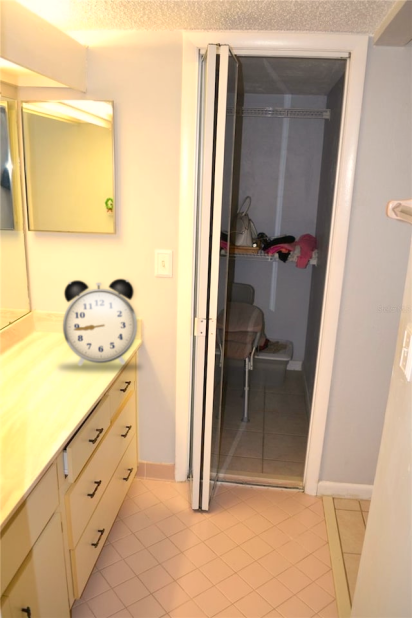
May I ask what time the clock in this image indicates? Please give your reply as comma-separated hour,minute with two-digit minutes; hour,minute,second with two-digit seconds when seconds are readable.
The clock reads 8,44
